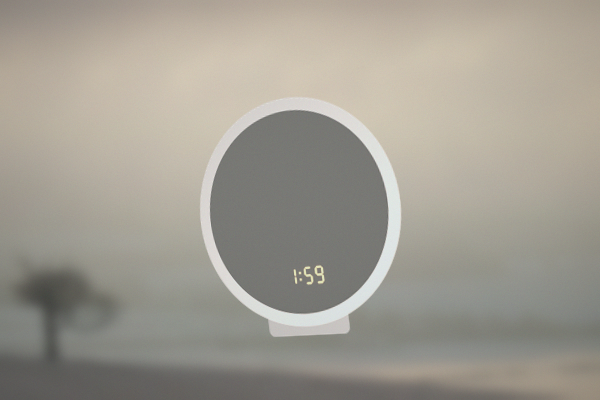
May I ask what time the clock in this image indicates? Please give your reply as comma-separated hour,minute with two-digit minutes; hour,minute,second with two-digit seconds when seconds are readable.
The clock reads 1,59
